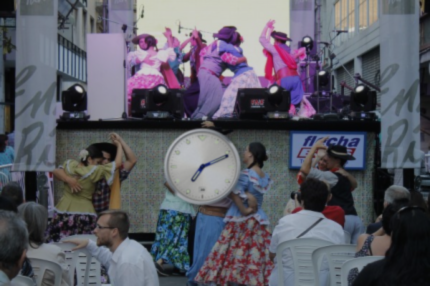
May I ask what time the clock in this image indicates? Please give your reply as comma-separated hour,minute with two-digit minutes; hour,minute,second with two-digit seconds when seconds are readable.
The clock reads 7,11
